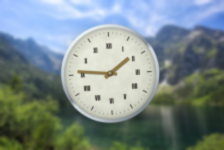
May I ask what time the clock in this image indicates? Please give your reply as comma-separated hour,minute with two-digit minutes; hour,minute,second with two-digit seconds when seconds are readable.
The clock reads 1,46
